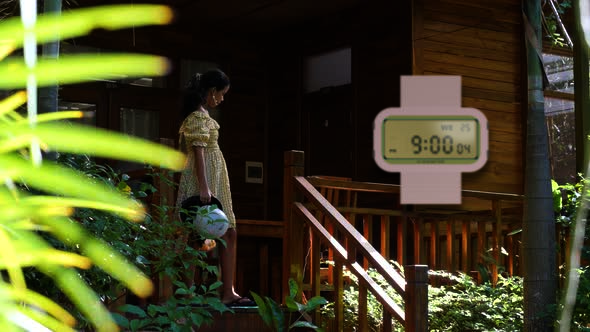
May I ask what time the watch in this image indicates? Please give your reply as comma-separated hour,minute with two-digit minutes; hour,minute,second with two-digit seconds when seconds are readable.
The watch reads 9,00,04
